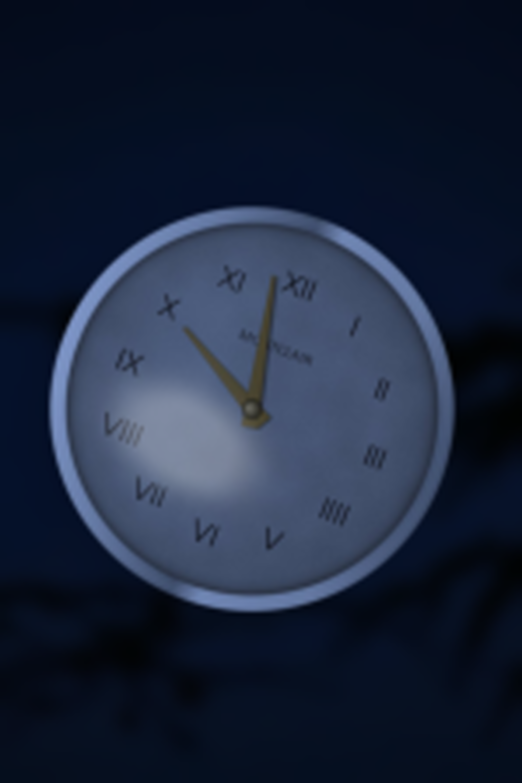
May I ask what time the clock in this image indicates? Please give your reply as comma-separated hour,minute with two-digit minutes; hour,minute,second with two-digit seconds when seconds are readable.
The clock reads 9,58
